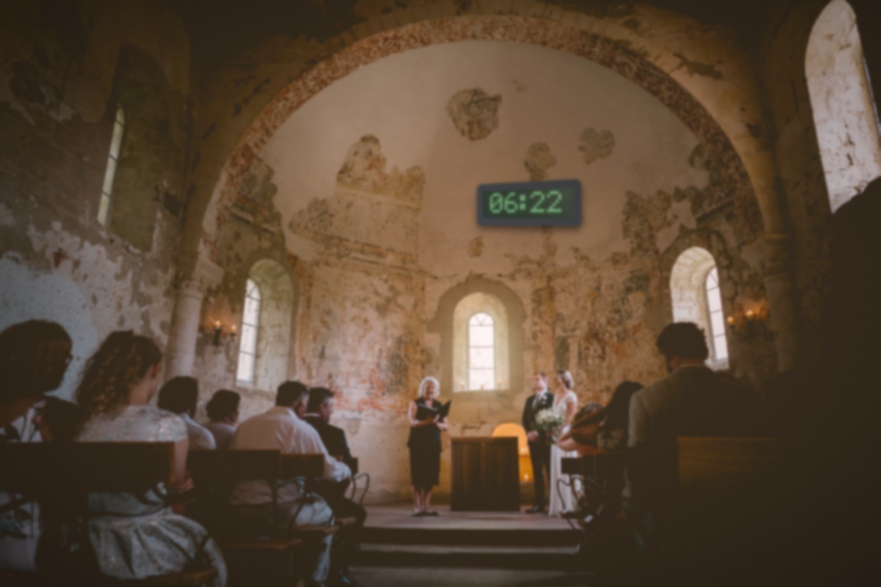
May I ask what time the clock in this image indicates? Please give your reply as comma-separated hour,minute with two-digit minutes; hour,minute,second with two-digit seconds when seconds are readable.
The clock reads 6,22
